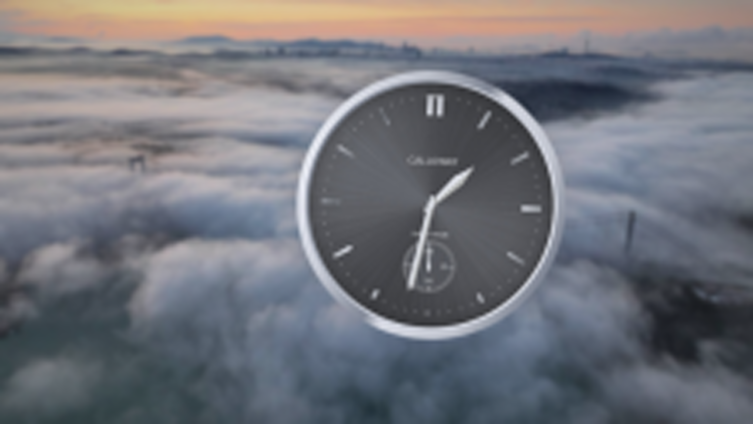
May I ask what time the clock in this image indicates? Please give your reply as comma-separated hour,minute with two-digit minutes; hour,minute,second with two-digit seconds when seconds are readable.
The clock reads 1,32
